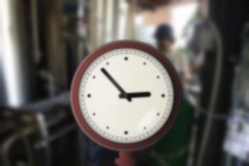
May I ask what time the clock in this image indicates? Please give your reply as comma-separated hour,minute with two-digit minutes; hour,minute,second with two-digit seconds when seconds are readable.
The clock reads 2,53
